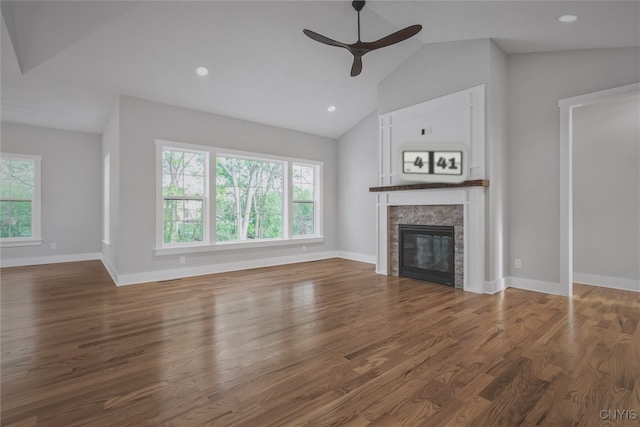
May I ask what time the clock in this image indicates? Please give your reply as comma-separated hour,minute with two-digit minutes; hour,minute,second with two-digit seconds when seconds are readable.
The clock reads 4,41
